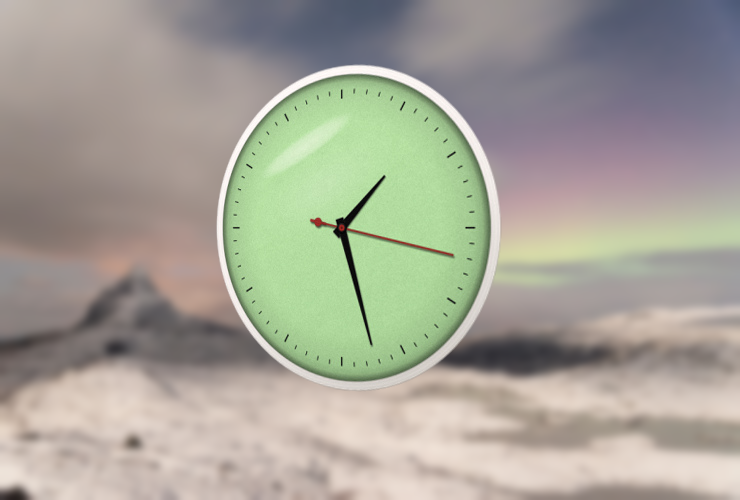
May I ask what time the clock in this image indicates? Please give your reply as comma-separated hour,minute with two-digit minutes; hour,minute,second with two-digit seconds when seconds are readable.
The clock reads 1,27,17
